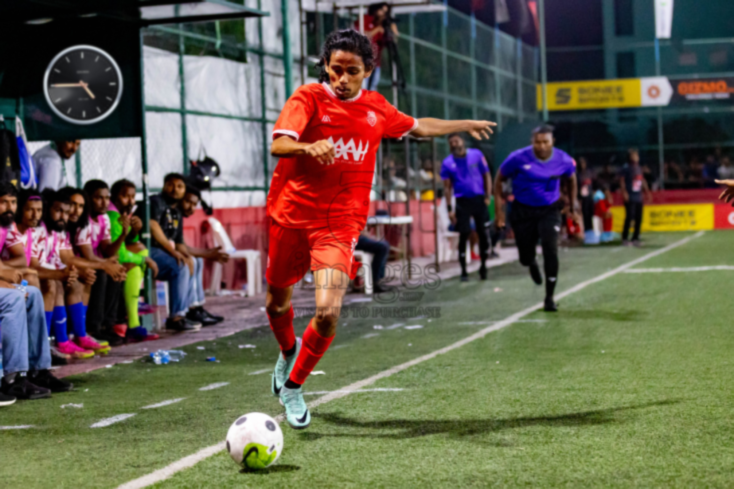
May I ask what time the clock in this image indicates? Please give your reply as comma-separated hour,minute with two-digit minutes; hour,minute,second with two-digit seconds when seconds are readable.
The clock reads 4,45
